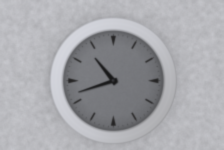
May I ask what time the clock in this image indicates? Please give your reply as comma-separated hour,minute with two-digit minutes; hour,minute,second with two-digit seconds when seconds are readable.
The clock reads 10,42
